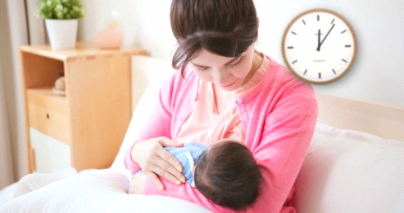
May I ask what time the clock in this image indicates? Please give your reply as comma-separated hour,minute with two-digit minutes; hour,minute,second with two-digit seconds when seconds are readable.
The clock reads 12,06
